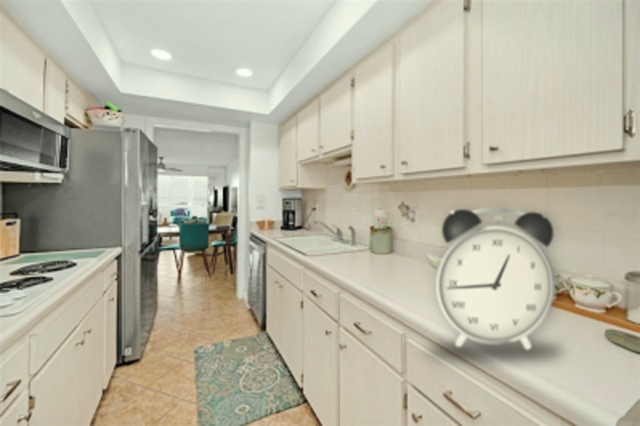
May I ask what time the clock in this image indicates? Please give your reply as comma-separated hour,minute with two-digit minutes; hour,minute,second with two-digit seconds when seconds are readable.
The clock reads 12,44
